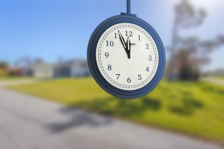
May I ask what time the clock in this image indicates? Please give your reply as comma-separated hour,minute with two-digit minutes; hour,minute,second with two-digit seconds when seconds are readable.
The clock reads 11,56
